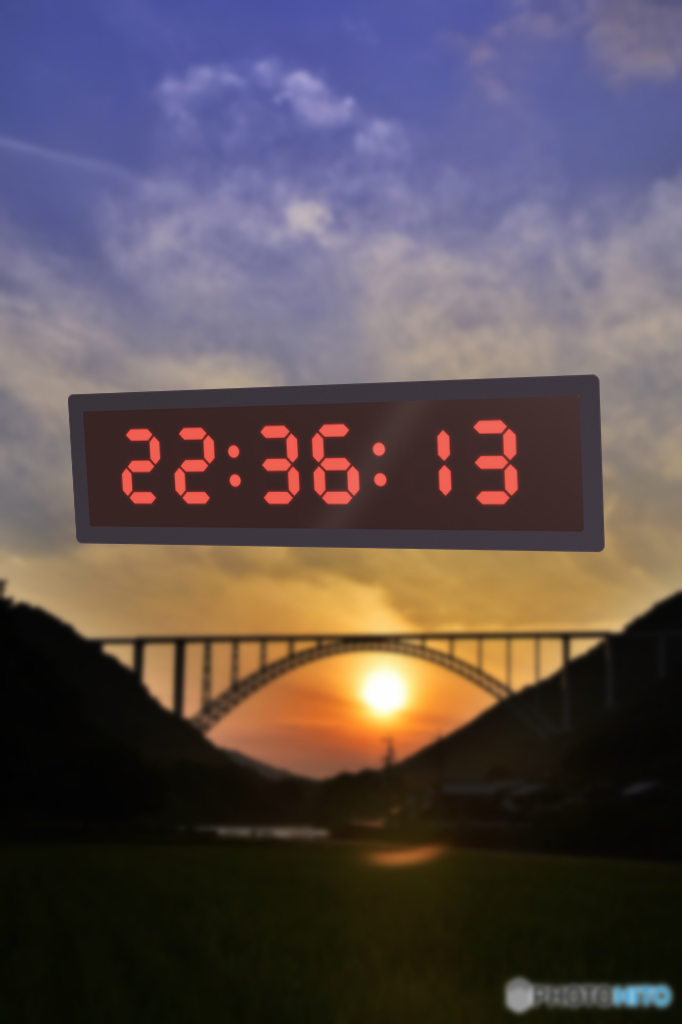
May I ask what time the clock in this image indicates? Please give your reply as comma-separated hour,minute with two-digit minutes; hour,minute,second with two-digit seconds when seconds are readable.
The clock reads 22,36,13
